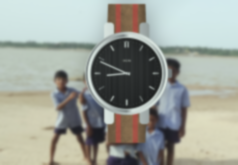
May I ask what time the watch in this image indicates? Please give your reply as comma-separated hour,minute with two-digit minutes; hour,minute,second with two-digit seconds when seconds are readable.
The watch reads 8,49
